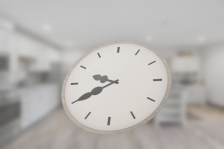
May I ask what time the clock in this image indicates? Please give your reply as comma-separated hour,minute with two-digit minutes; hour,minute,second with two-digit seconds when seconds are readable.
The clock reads 9,40
